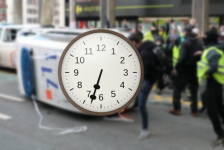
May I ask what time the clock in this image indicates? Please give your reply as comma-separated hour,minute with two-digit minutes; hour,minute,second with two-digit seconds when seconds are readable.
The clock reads 6,33
